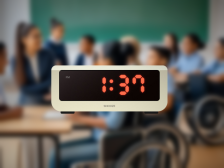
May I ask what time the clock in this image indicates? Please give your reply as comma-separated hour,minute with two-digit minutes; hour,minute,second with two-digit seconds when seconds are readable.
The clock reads 1,37
